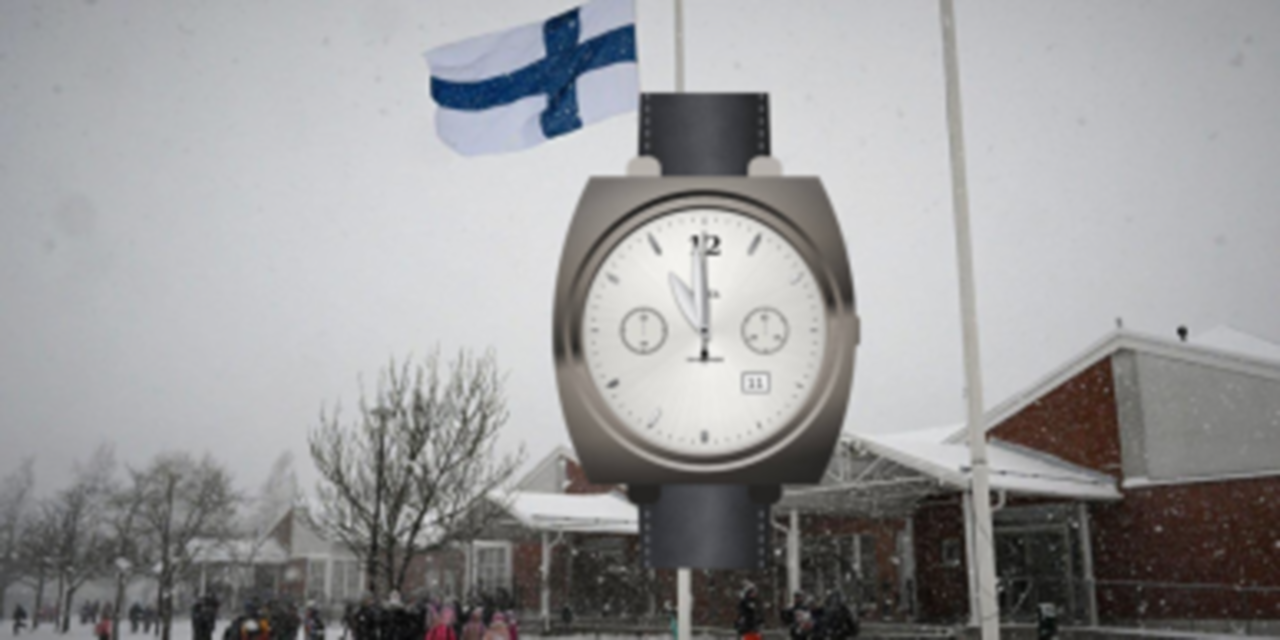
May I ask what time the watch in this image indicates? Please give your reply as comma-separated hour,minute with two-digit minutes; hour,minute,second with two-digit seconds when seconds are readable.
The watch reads 10,59
